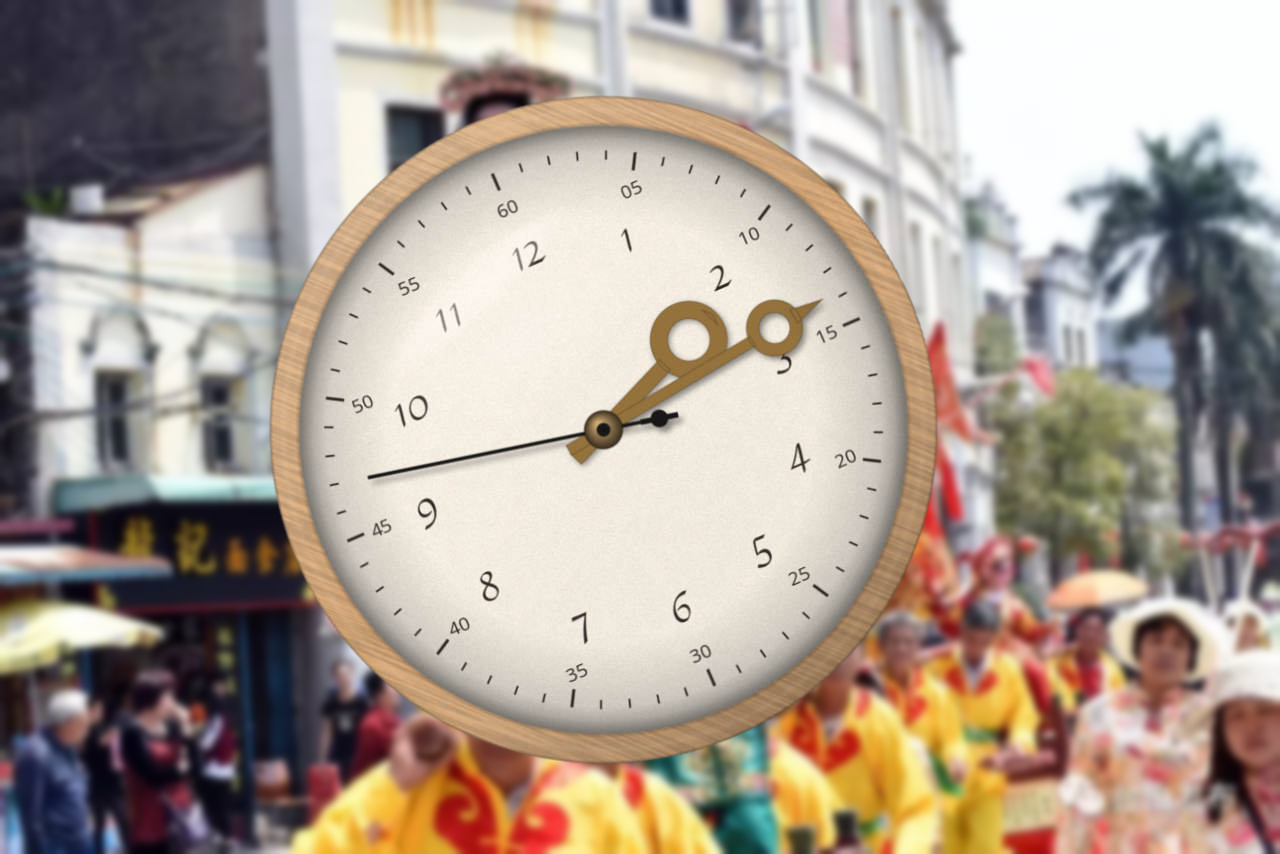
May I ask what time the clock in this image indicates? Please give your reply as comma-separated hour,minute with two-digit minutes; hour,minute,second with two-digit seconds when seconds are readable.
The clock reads 2,13,47
